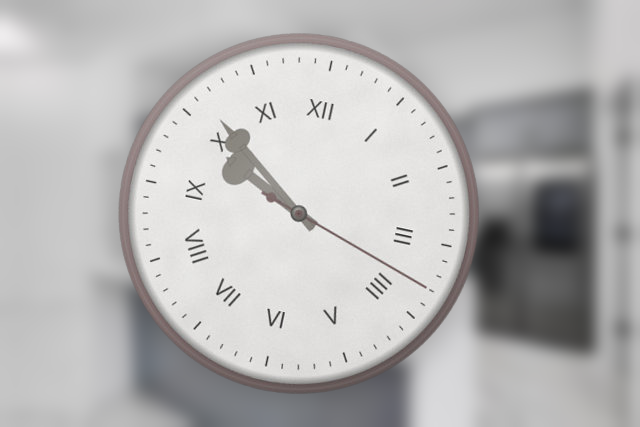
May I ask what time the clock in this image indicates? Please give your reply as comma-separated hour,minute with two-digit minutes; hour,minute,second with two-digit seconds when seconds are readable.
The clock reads 9,51,18
